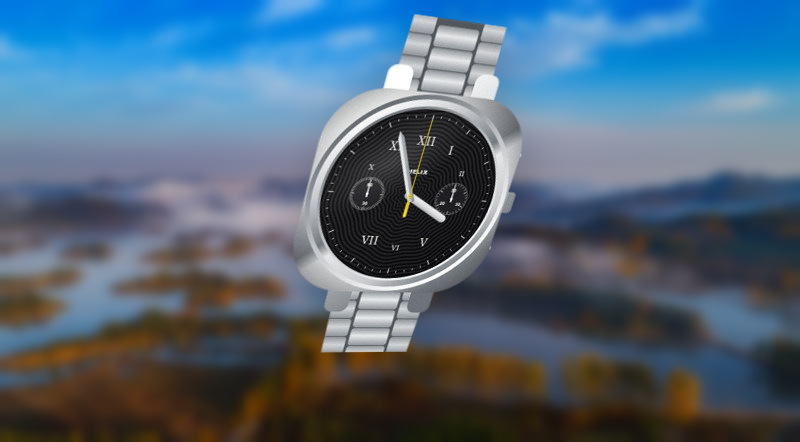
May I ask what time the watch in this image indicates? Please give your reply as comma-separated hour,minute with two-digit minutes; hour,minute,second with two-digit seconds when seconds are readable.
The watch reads 3,56
